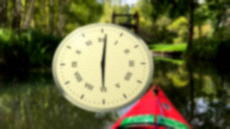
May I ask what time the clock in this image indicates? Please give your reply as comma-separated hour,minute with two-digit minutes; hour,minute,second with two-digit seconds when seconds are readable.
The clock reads 6,01
